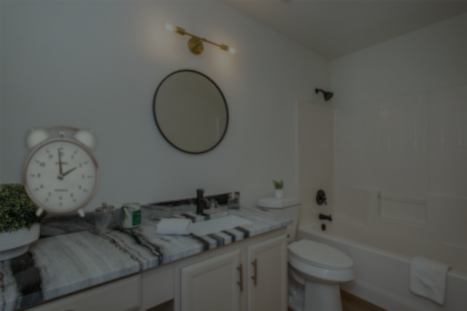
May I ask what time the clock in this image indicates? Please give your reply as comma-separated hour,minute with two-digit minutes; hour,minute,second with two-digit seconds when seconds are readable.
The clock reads 1,59
